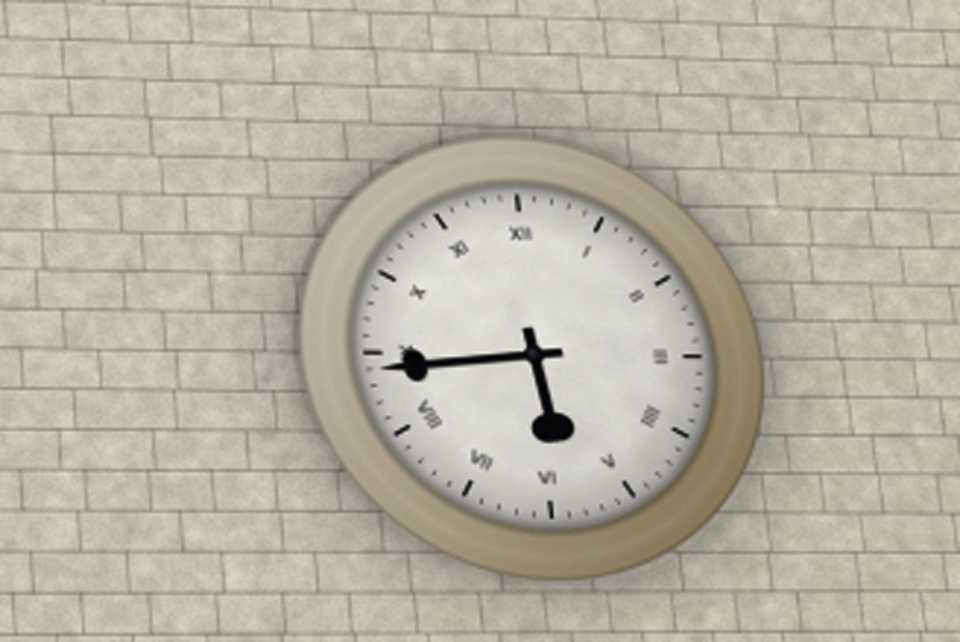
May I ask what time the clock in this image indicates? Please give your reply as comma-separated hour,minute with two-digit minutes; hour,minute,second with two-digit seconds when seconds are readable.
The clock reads 5,44
